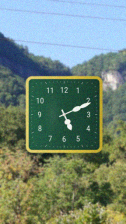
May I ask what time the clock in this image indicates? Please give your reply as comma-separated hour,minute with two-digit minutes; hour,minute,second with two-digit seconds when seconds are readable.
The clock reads 5,11
